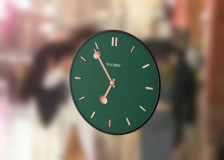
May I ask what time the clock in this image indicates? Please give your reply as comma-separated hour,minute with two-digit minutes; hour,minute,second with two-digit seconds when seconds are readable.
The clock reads 6,54
